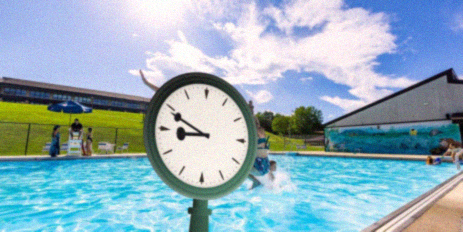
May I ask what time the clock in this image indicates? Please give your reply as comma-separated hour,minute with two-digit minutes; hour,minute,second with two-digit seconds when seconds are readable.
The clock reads 8,49
